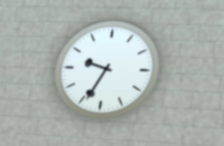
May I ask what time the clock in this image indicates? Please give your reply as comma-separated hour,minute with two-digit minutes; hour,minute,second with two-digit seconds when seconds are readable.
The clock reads 9,34
